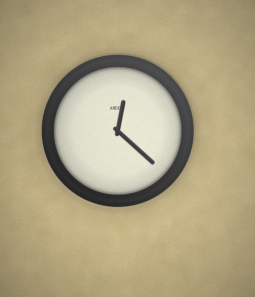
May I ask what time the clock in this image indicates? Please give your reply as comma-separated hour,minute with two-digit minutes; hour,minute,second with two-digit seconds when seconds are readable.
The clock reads 12,22
